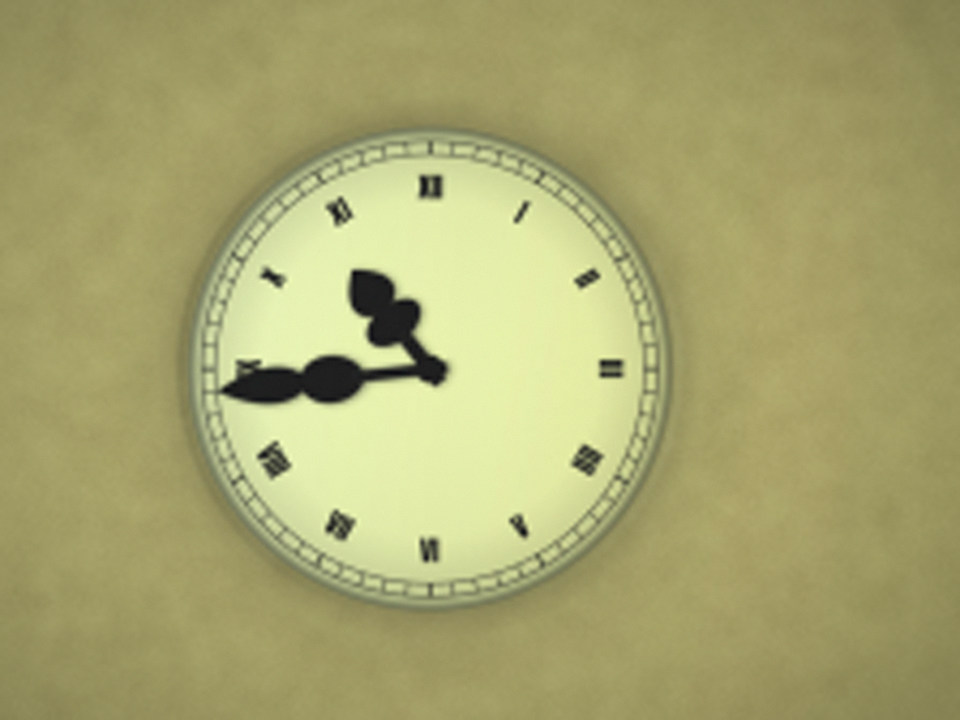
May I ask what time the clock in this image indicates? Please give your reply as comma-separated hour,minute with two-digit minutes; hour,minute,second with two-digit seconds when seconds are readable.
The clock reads 10,44
